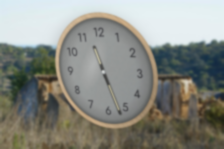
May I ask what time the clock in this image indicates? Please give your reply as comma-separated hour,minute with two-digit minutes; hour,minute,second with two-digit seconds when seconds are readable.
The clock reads 11,27
